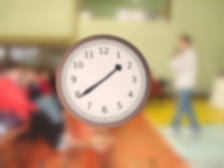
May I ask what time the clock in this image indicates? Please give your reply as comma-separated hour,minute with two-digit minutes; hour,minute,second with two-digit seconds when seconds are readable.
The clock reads 1,39
